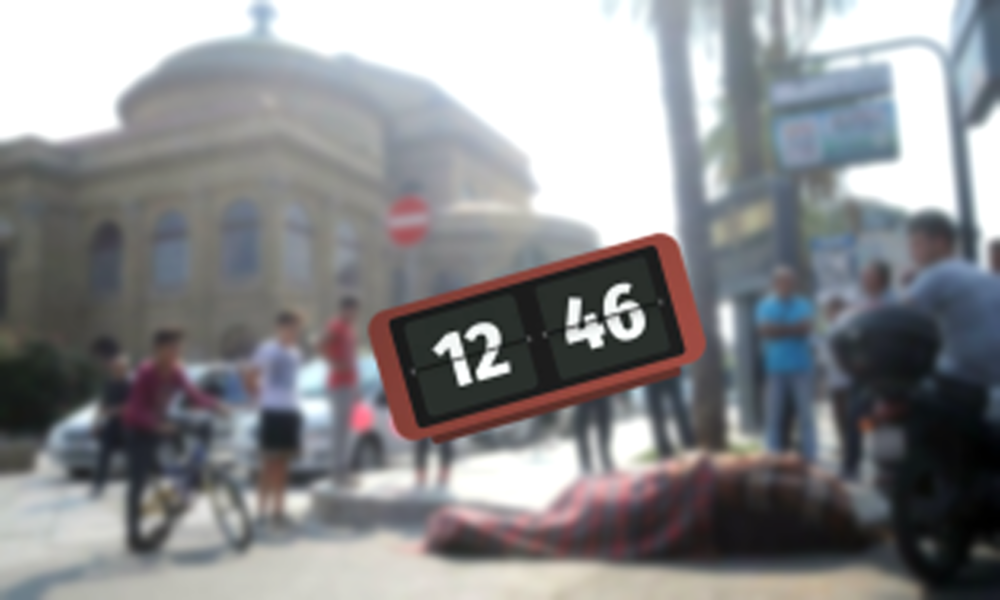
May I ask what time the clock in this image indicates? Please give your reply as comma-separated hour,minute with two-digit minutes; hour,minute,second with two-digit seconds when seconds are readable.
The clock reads 12,46
